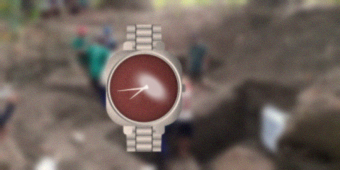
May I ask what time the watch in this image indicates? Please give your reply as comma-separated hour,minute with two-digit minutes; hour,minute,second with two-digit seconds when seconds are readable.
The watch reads 7,44
